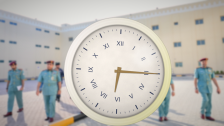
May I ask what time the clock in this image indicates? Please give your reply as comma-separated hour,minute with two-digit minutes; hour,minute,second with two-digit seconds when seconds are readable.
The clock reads 6,15
